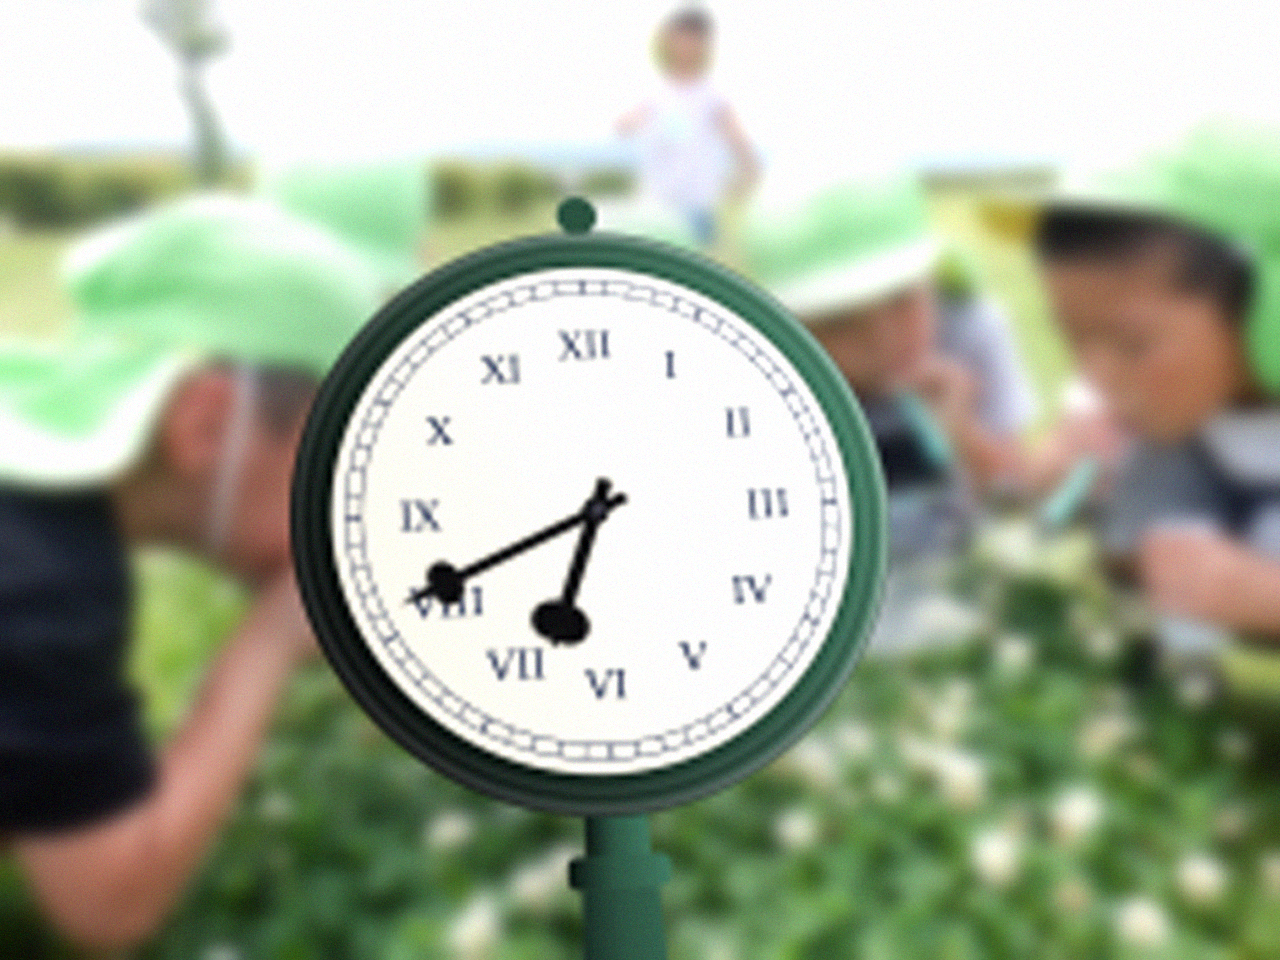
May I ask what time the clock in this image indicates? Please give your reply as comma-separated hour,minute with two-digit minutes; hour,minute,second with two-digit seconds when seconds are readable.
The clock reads 6,41
